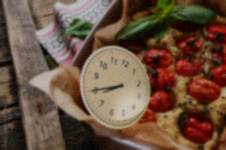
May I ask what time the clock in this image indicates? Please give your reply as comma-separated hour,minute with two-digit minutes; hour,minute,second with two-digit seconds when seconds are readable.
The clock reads 7,40
